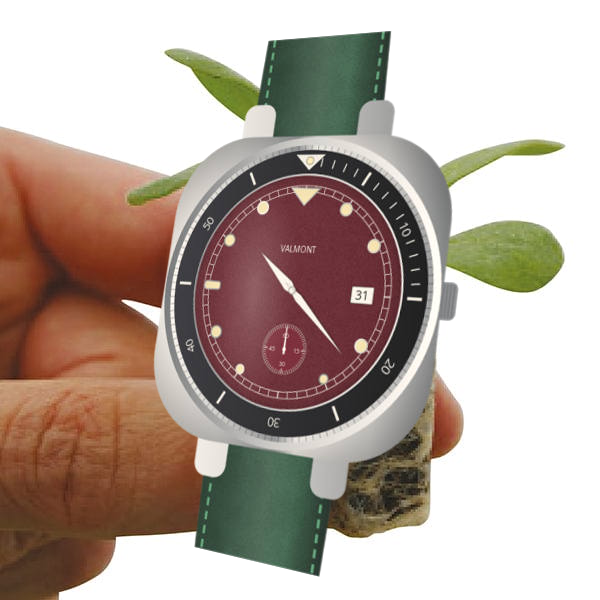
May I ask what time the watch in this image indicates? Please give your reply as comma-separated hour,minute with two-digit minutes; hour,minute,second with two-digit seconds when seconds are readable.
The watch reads 10,22
